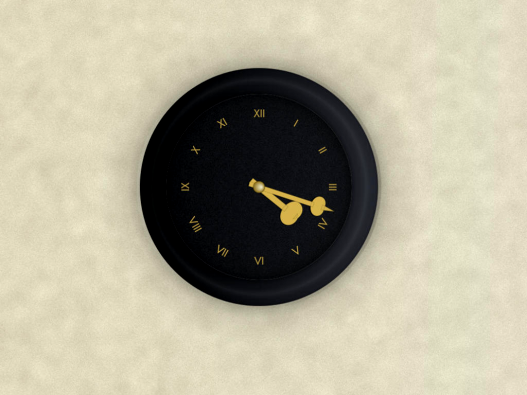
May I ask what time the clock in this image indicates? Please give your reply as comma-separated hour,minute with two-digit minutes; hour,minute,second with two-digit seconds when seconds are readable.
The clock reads 4,18
